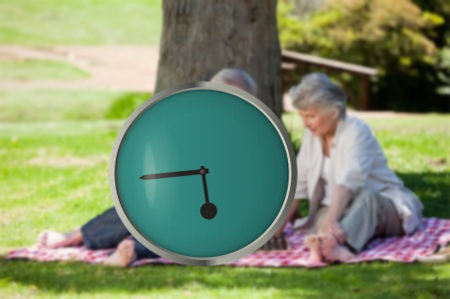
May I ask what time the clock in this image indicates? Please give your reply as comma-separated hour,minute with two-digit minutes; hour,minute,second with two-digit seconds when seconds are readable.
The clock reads 5,44
